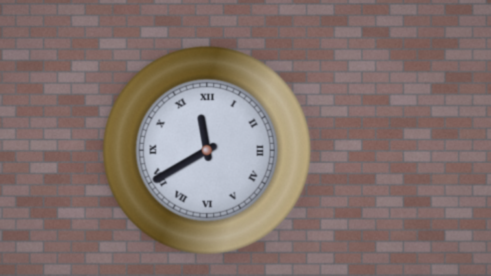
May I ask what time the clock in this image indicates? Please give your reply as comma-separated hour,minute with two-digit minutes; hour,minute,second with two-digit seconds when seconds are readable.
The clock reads 11,40
